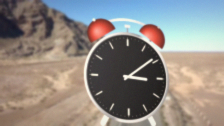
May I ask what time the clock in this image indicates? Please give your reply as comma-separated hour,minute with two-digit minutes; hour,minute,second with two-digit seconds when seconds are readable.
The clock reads 3,09
